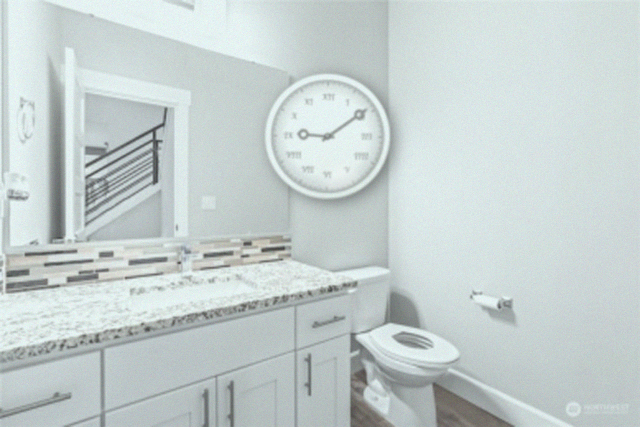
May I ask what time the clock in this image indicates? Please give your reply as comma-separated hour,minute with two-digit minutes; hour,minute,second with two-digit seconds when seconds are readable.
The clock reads 9,09
